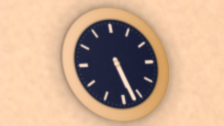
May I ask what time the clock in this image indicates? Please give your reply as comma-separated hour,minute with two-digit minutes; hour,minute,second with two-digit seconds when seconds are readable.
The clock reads 5,27
